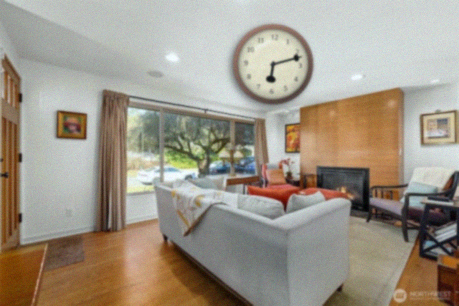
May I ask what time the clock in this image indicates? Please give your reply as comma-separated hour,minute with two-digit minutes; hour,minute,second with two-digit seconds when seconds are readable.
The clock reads 6,12
